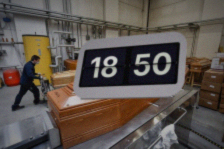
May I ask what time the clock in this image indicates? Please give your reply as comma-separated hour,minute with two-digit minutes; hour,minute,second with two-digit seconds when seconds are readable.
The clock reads 18,50
